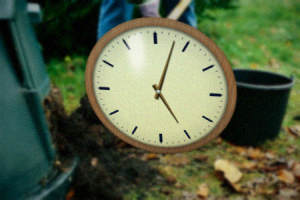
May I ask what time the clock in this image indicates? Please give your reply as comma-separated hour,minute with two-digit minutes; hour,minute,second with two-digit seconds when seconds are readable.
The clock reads 5,03
